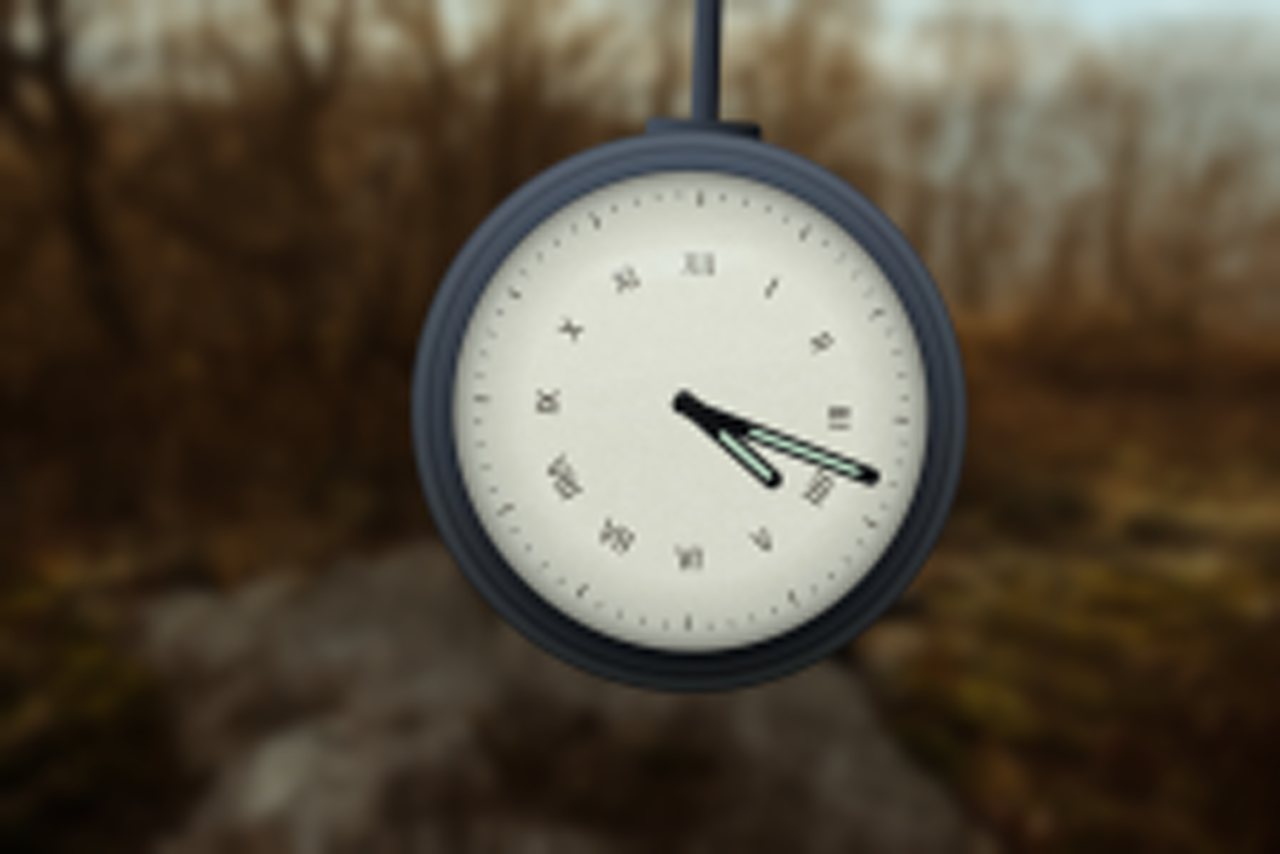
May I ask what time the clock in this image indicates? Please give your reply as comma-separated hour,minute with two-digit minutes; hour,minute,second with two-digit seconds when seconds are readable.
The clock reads 4,18
